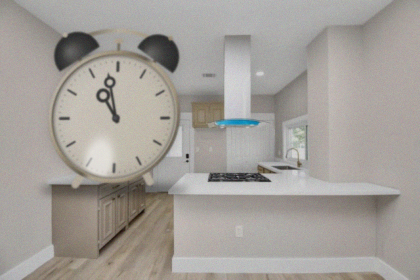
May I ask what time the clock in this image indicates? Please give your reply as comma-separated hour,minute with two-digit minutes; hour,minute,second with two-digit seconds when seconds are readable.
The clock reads 10,58
